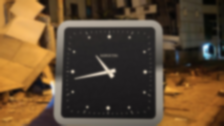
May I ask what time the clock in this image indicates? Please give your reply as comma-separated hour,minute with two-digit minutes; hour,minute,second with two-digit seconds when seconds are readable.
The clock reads 10,43
